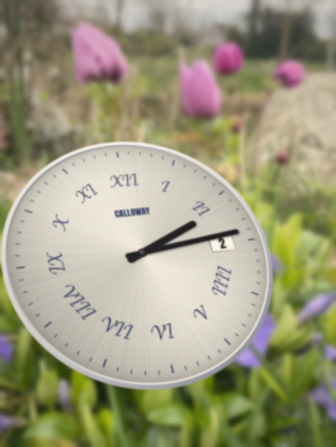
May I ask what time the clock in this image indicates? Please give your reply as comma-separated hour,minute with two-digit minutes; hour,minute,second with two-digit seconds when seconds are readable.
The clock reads 2,14
